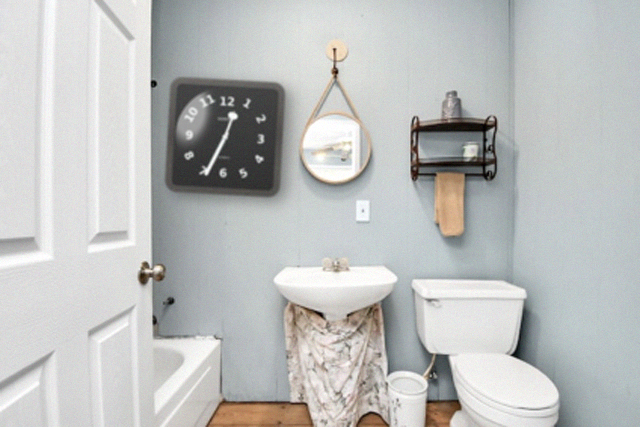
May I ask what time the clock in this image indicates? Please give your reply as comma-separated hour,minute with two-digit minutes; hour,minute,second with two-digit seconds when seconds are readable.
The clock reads 12,34
